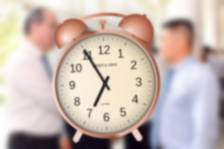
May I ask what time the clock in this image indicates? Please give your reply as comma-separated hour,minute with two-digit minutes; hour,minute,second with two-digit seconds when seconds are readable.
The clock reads 6,55
